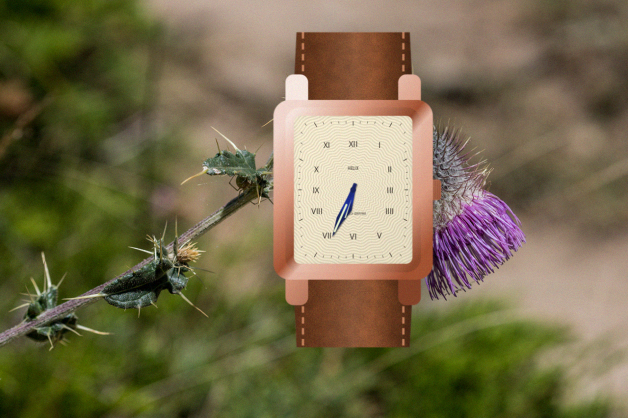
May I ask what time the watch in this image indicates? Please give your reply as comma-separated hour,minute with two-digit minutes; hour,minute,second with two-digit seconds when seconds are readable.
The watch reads 6,34
